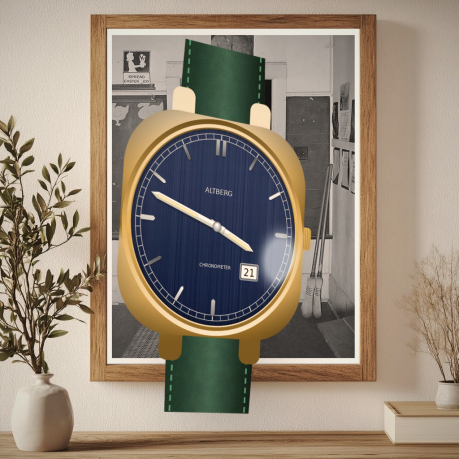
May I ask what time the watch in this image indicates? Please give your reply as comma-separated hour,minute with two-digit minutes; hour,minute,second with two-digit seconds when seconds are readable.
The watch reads 3,48
